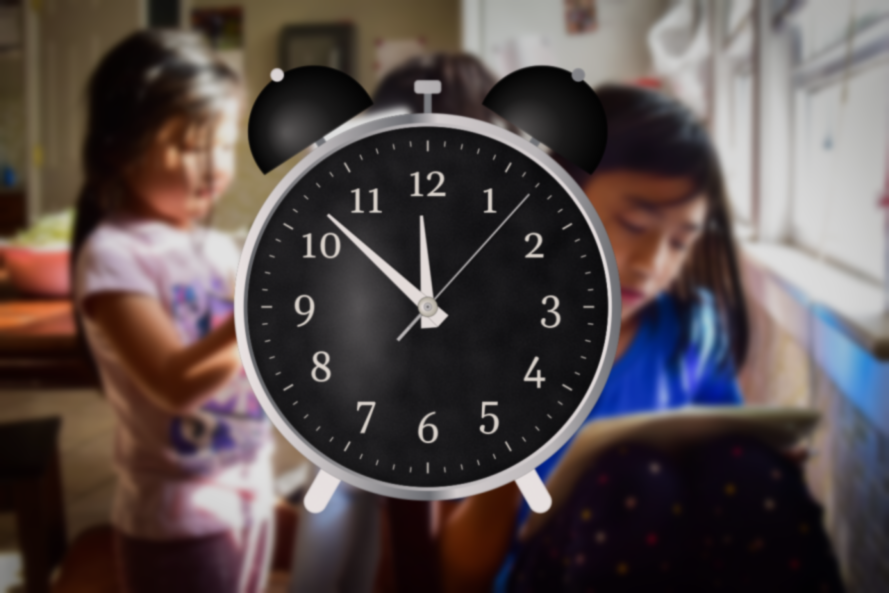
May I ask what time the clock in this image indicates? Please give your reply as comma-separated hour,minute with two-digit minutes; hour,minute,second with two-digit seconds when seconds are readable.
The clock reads 11,52,07
